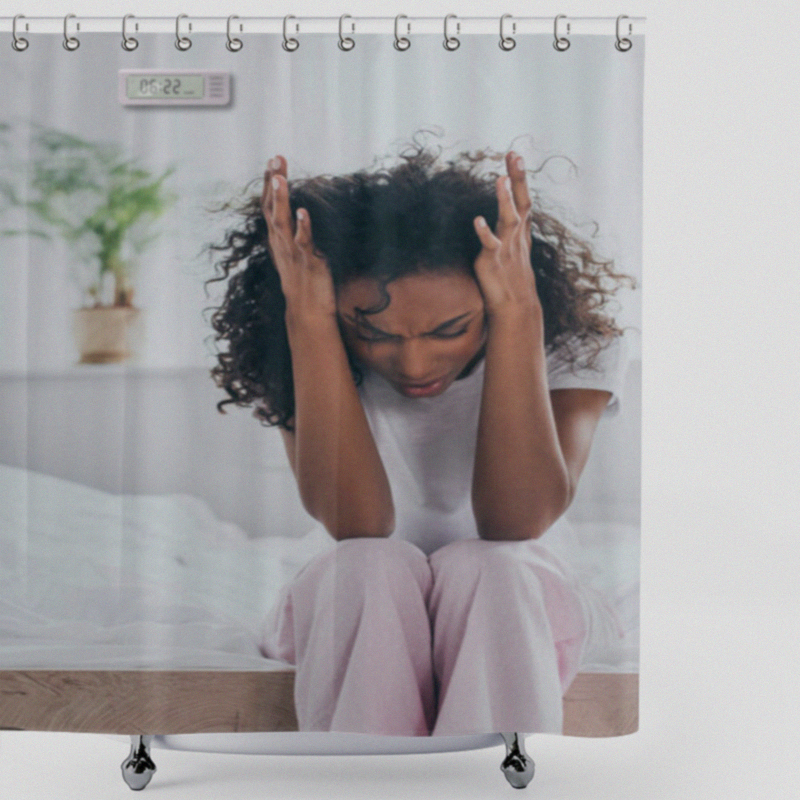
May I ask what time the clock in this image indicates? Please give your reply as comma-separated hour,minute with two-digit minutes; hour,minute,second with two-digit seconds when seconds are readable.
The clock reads 6,22
